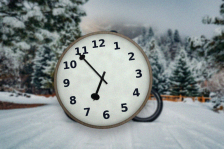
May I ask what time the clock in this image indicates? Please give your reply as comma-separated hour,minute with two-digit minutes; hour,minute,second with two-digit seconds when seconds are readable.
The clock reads 6,54
